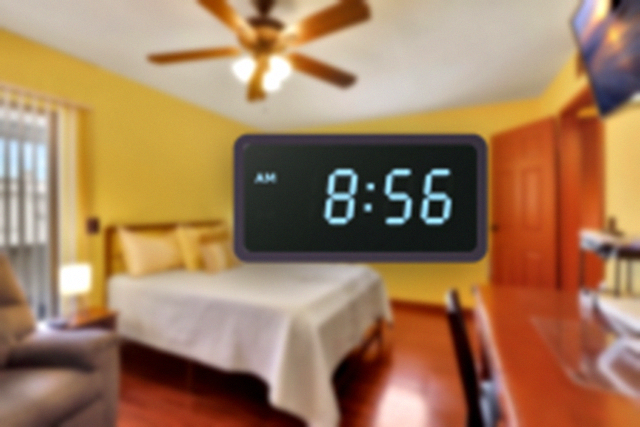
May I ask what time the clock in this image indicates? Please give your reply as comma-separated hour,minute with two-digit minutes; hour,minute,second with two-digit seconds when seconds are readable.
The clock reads 8,56
